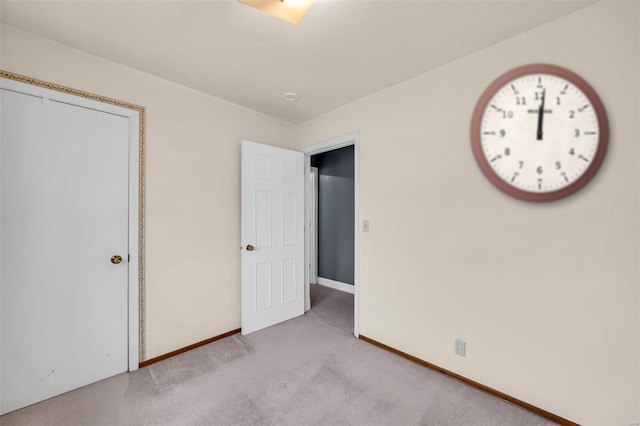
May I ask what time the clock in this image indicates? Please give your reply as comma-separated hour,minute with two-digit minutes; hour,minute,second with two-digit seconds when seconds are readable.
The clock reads 12,01
